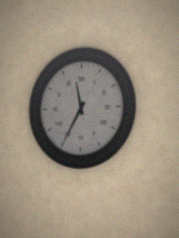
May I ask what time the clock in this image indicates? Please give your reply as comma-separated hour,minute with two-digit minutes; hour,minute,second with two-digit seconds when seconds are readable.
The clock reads 11,35
